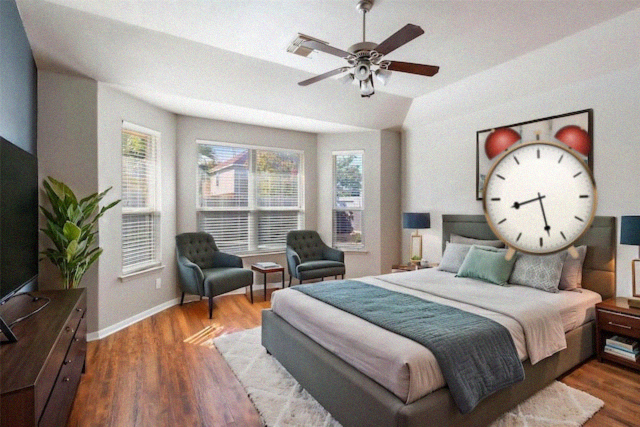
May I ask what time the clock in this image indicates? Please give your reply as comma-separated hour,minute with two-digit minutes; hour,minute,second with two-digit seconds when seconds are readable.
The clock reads 8,28
